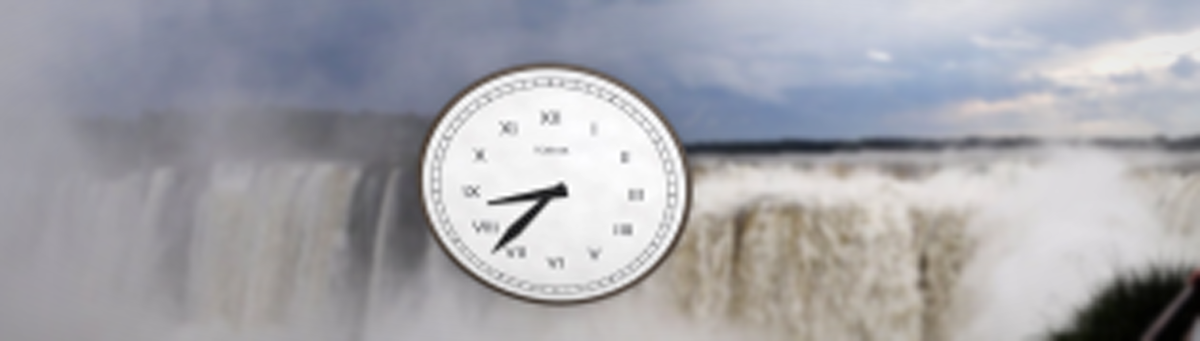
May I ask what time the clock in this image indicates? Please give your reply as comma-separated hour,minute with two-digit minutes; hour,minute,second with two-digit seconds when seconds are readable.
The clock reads 8,37
